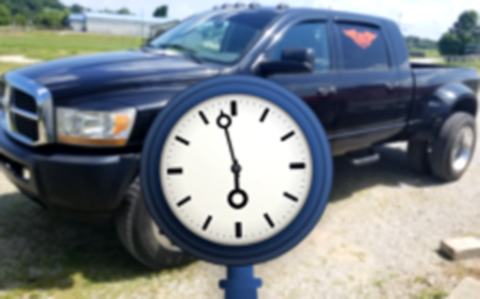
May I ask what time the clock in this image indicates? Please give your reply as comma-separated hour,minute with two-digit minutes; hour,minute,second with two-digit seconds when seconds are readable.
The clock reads 5,58
